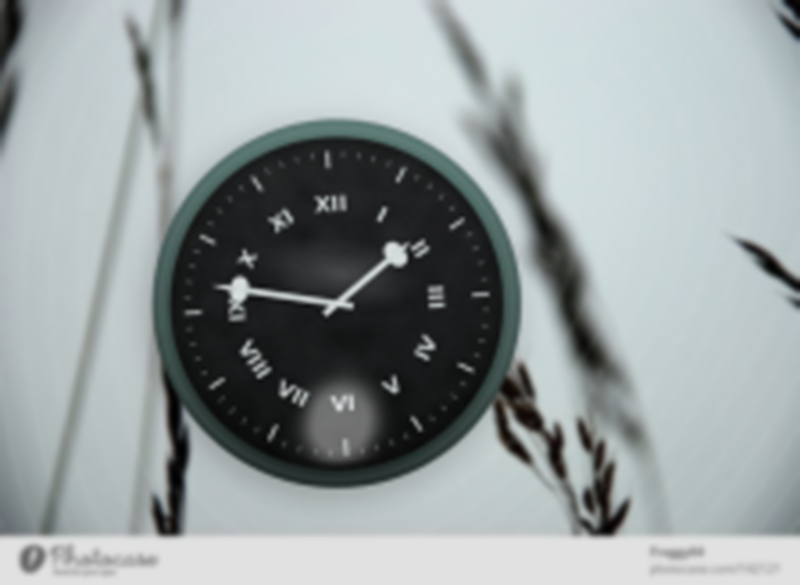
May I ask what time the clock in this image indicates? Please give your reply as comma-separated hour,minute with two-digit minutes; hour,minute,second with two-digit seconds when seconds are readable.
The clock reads 1,47
